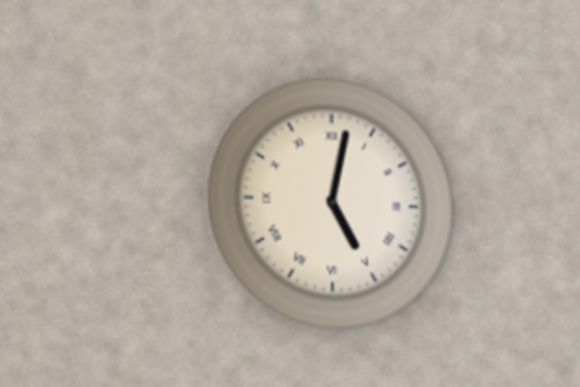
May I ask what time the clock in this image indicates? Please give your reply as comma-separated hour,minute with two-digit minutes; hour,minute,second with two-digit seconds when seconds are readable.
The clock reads 5,02
